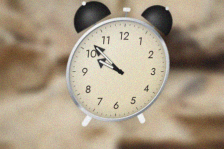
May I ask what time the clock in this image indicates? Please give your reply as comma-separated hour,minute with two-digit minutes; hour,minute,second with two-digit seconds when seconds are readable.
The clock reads 9,52
